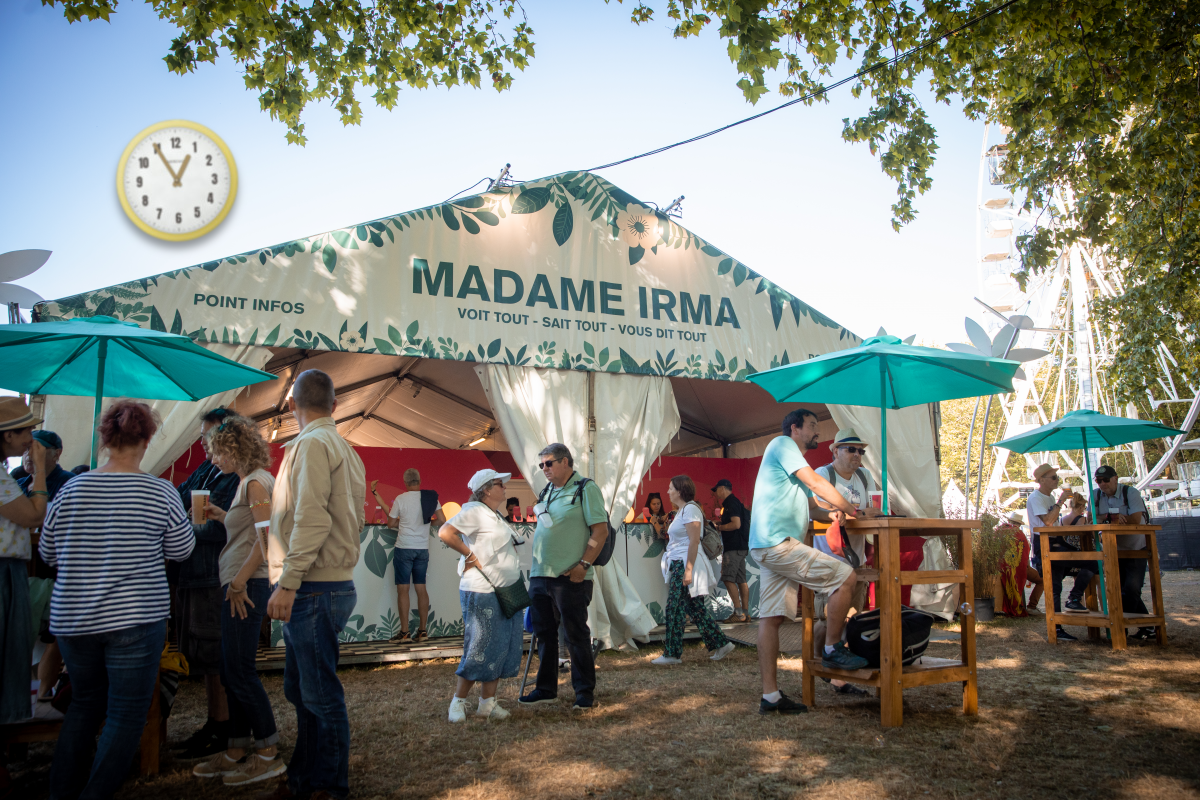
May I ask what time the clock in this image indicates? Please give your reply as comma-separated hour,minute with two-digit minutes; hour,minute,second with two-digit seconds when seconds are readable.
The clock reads 12,55
